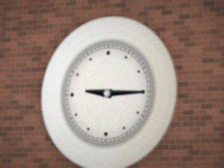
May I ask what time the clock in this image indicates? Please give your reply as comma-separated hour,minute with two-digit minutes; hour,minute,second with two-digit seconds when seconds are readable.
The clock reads 9,15
